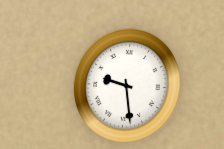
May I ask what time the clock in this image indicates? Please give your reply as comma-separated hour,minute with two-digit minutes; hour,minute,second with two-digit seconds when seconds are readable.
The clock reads 9,28
